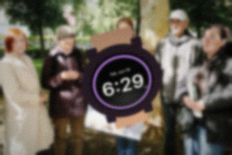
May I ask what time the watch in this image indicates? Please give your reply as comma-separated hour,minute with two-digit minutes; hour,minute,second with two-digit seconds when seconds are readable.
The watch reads 6,29
